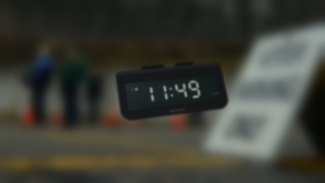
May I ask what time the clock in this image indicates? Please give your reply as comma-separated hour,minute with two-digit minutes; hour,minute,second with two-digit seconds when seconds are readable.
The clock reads 11,49
